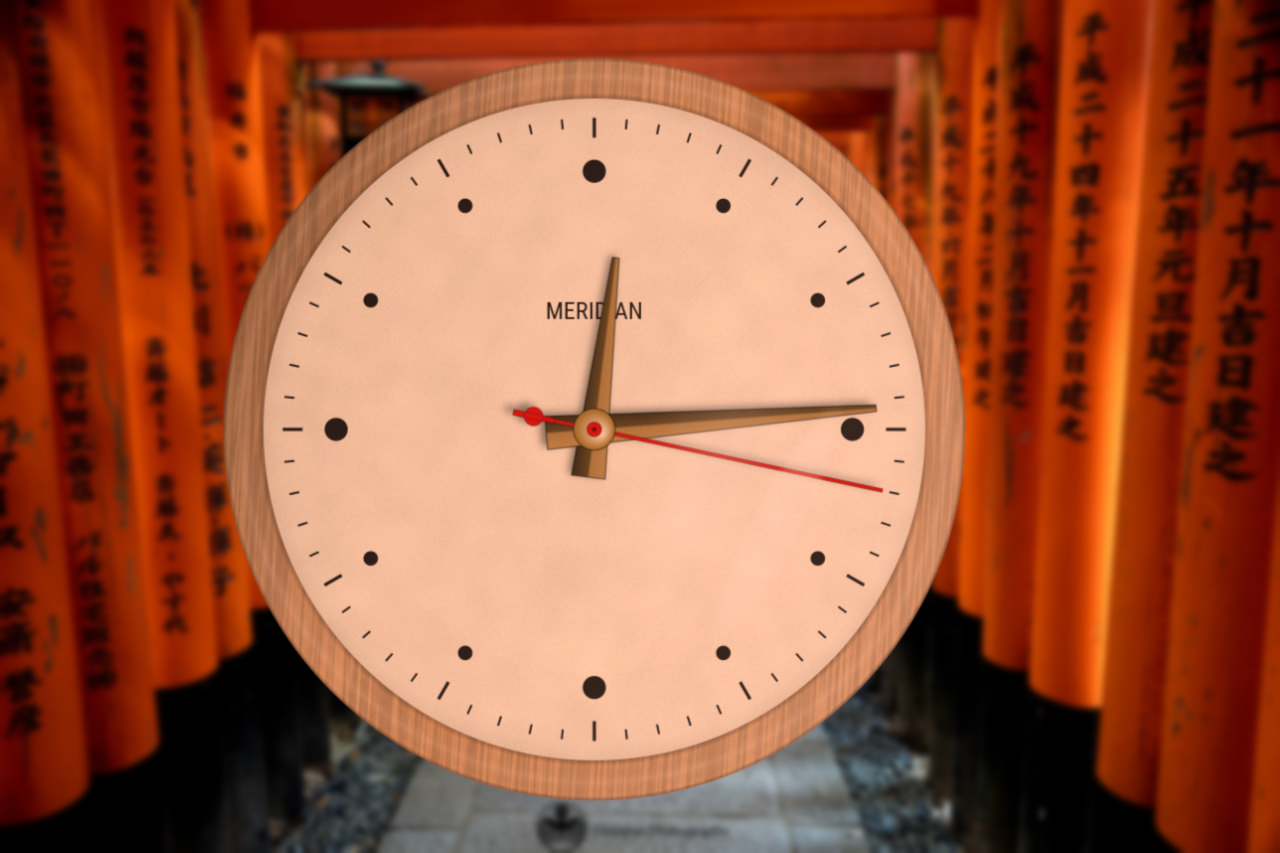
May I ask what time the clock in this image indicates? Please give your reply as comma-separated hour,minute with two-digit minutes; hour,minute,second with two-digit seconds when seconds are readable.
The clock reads 12,14,17
